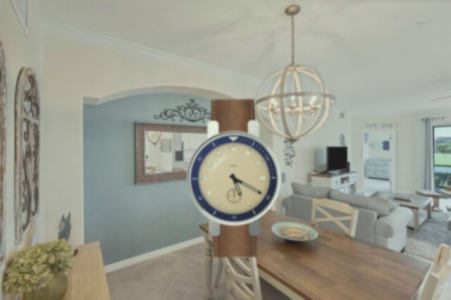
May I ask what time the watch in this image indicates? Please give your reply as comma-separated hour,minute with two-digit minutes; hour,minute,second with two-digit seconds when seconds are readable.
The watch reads 5,20
